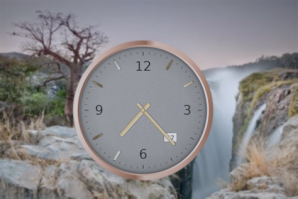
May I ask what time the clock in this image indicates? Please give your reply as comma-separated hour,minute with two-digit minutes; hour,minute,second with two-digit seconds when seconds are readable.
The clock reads 7,23
